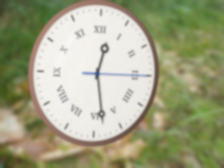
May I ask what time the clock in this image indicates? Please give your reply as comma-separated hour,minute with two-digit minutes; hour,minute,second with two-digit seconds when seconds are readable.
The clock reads 12,28,15
